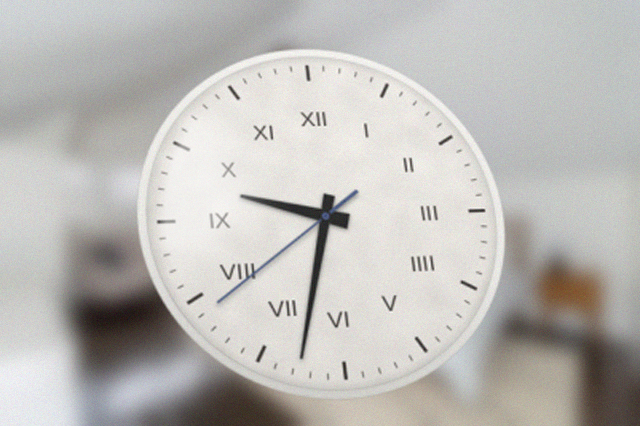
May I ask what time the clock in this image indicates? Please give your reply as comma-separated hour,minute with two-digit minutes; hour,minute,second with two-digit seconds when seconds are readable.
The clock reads 9,32,39
